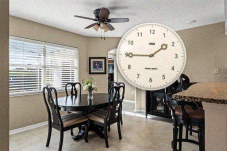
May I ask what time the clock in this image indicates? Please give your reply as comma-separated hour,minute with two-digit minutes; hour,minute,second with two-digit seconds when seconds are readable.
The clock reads 1,45
